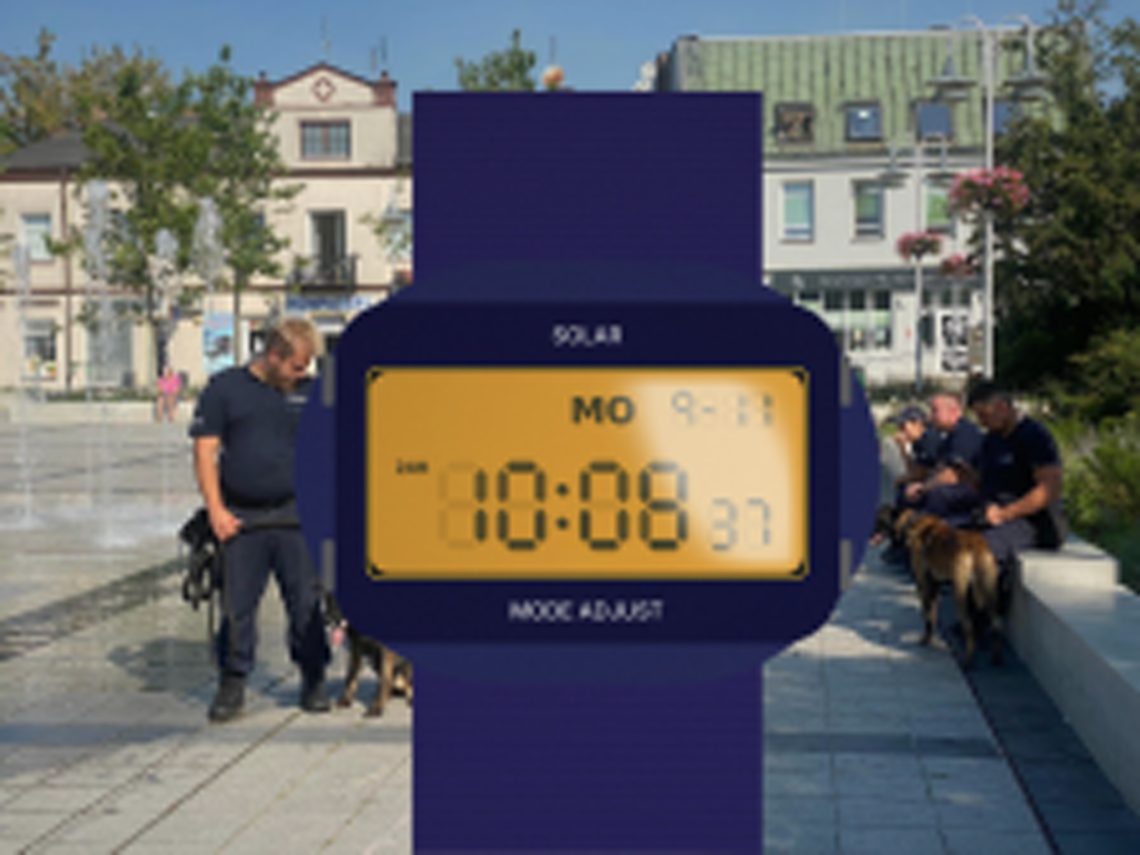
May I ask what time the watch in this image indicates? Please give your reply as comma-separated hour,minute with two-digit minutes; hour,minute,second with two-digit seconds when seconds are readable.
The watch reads 10,08,37
